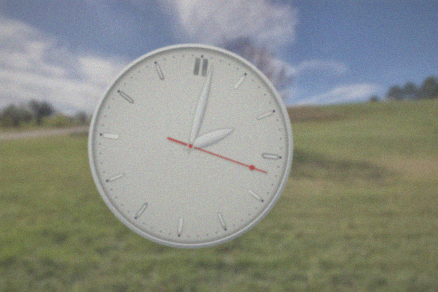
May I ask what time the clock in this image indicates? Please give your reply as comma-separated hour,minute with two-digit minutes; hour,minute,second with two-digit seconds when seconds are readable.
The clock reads 2,01,17
